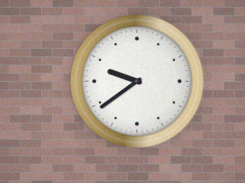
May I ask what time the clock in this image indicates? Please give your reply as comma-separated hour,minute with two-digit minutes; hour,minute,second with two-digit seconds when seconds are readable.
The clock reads 9,39
